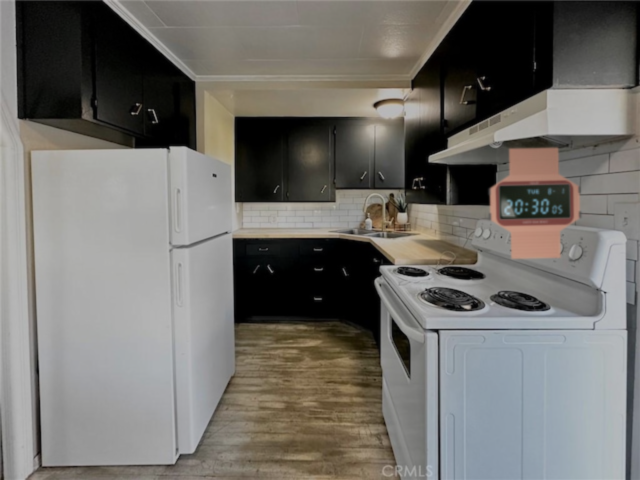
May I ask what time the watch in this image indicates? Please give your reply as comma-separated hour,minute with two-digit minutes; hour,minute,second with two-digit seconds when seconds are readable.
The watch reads 20,30
